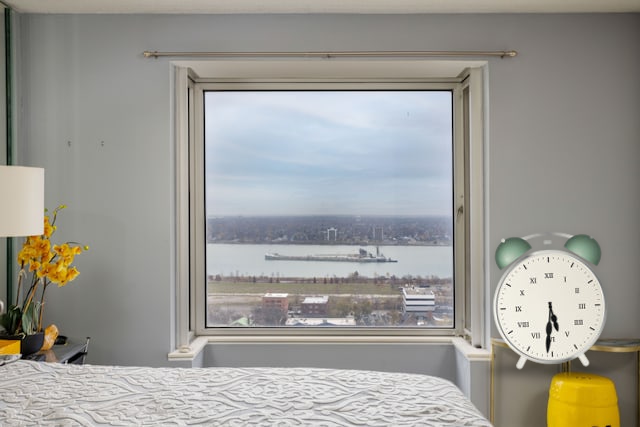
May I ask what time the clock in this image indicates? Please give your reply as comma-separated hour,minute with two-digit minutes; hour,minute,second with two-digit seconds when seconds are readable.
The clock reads 5,31
